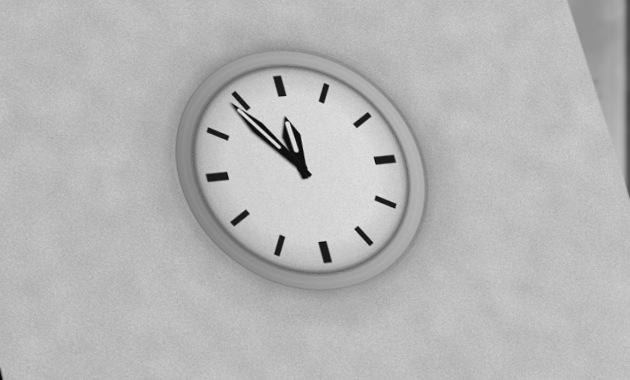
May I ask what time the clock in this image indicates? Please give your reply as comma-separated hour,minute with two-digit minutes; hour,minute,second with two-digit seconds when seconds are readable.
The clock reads 11,54
